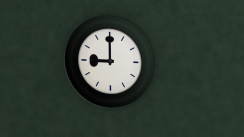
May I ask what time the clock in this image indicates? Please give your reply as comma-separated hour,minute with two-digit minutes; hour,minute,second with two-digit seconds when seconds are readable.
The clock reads 9,00
